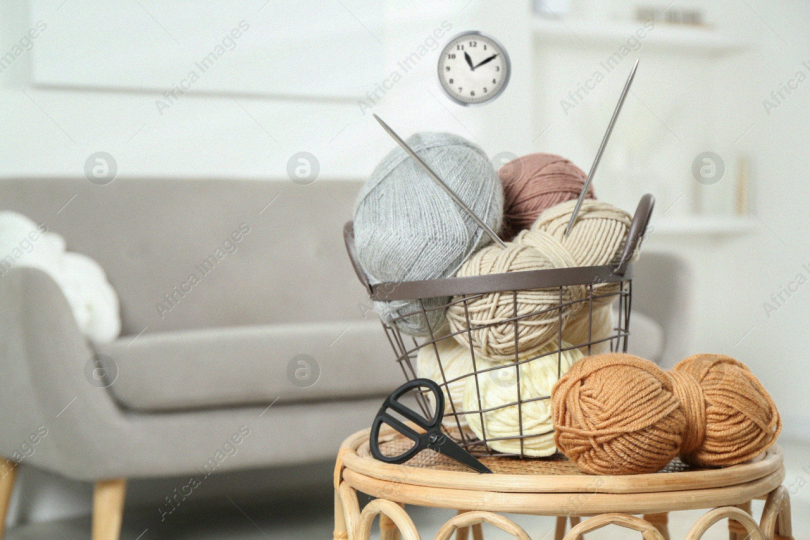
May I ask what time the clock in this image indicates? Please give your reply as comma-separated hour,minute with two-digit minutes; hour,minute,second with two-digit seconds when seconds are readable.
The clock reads 11,10
